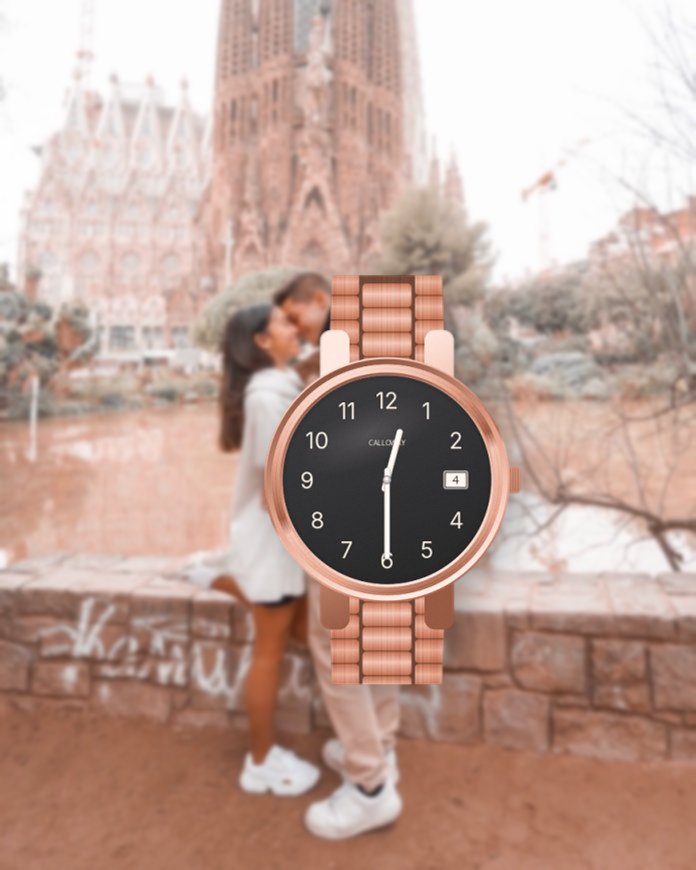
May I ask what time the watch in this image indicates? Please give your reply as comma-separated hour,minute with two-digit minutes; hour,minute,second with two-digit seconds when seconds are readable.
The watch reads 12,30
